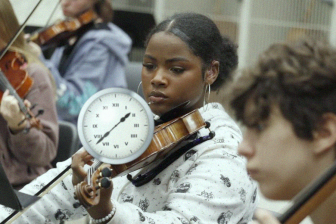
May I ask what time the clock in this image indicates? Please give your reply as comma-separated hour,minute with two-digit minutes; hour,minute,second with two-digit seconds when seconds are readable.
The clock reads 1,38
